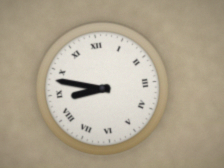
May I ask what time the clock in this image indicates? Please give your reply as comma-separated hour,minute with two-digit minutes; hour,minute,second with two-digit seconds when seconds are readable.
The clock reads 8,48
